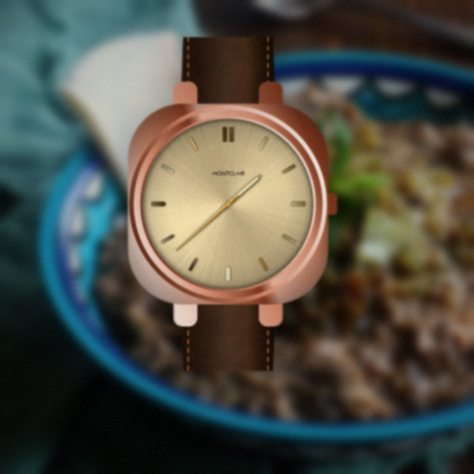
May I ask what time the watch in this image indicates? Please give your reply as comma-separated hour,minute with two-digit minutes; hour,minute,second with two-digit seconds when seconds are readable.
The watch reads 1,38
